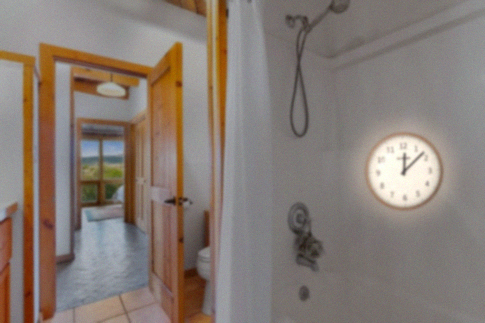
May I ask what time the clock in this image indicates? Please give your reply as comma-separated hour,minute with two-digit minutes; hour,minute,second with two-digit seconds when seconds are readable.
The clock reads 12,08
